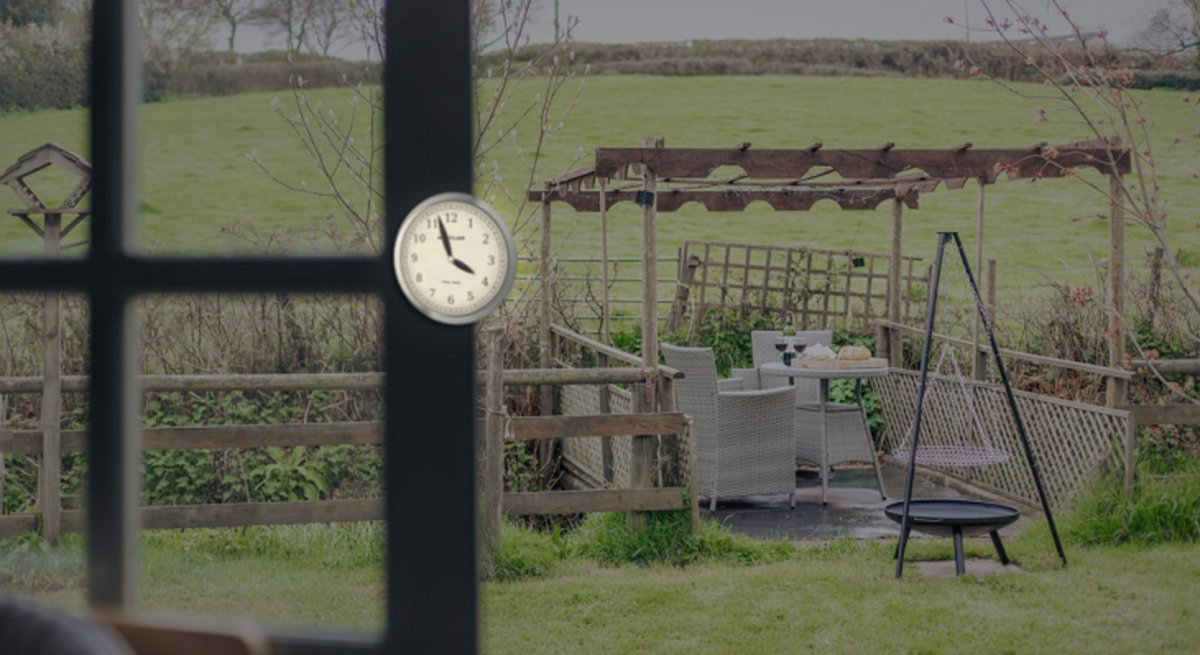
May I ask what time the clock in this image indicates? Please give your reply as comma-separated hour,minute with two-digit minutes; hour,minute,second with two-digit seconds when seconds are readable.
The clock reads 3,57
